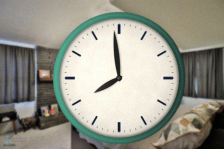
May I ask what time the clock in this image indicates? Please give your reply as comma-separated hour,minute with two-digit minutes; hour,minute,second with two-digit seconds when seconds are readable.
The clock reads 7,59
